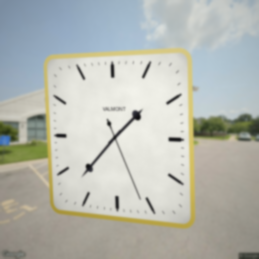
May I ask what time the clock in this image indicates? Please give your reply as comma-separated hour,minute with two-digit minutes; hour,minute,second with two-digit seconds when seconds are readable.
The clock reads 1,37,26
